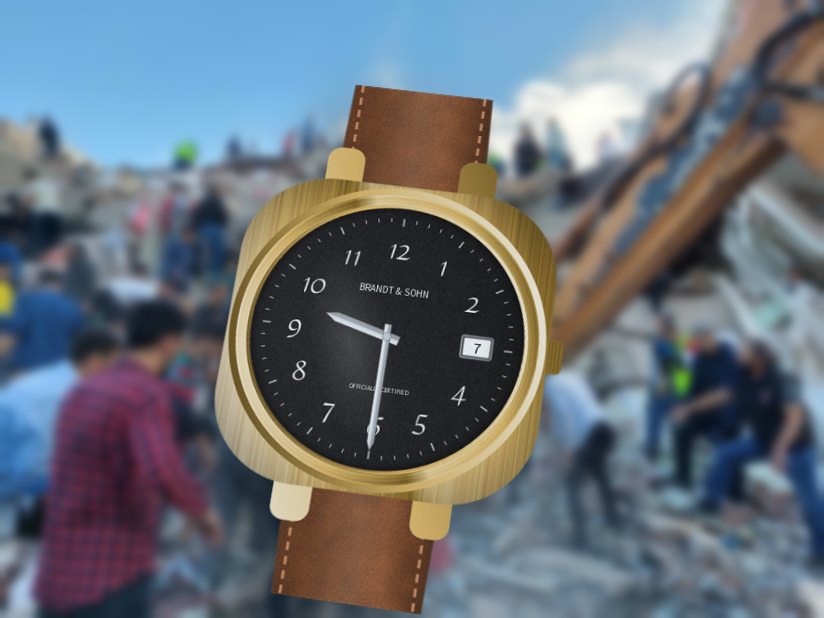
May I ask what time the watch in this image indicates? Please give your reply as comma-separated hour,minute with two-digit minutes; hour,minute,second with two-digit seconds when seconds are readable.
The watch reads 9,30
